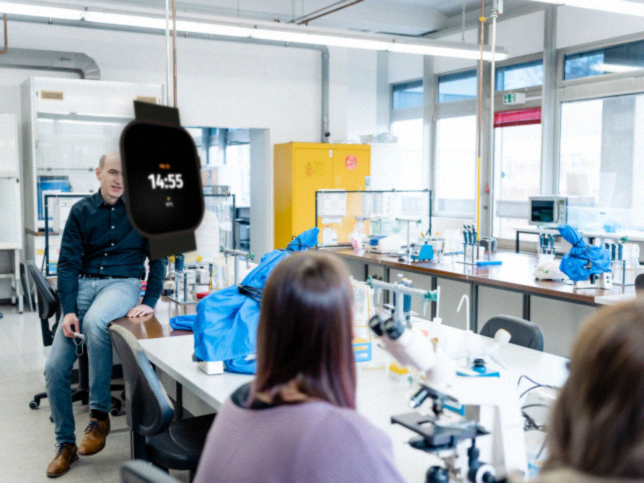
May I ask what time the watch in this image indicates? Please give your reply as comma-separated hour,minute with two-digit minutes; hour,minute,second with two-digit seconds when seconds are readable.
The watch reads 14,55
